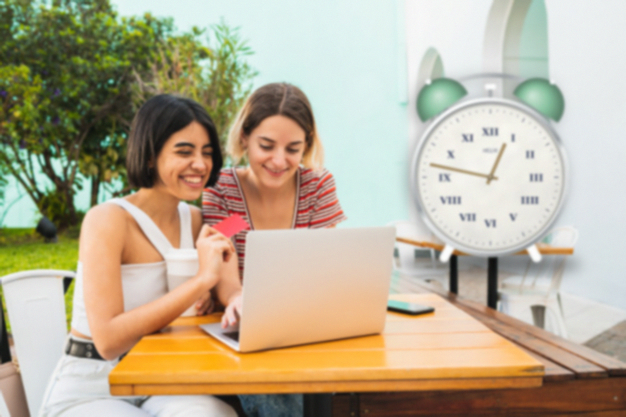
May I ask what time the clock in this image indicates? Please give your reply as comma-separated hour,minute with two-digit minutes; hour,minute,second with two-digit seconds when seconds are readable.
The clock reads 12,47
